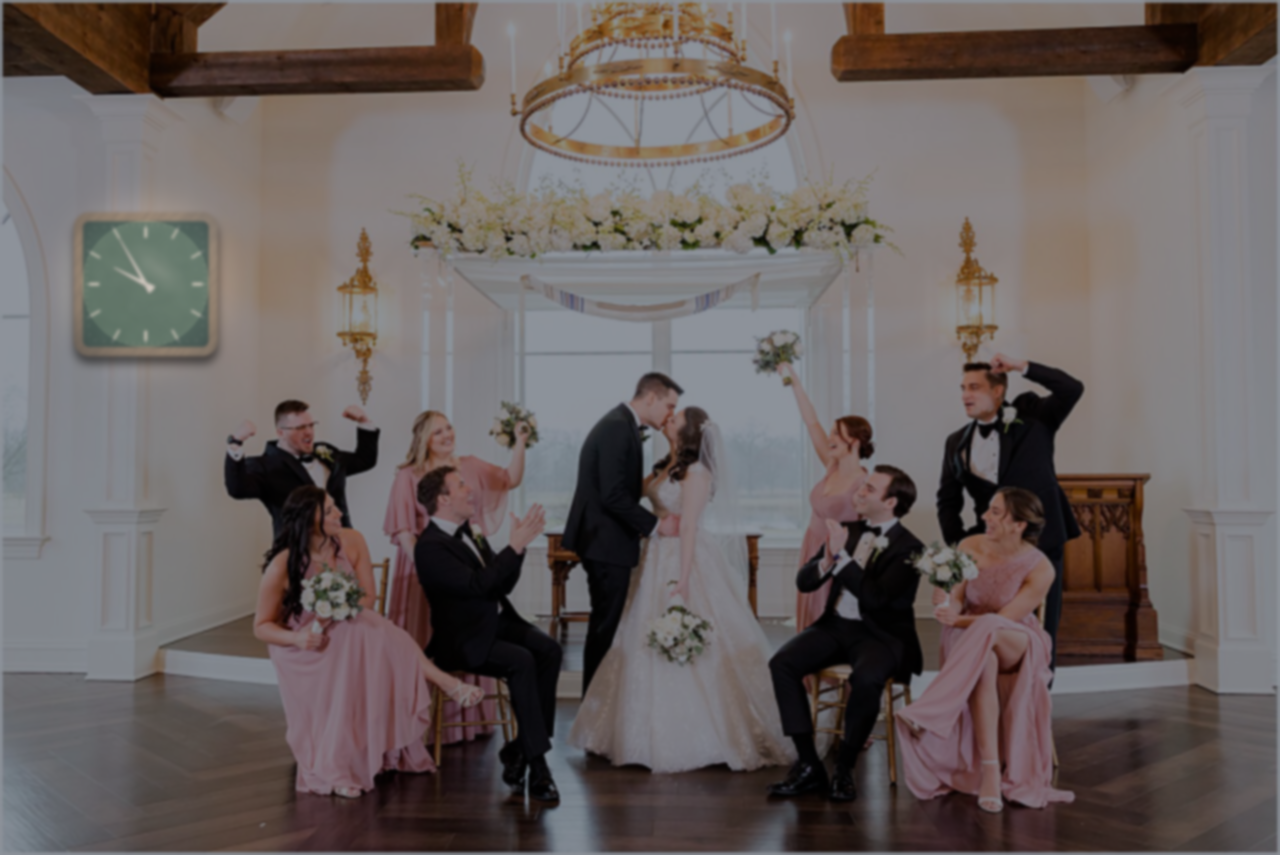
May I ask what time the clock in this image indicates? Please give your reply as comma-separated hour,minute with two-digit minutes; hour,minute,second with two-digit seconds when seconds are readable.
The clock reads 9,55
